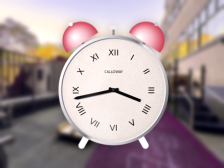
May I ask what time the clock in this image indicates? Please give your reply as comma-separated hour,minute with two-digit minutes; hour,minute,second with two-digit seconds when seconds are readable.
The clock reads 3,43
